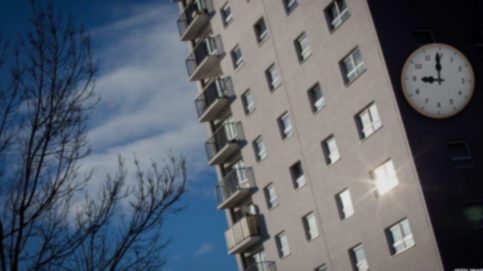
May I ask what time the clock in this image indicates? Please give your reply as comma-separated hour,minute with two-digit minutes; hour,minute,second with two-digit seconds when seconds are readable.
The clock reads 8,59
